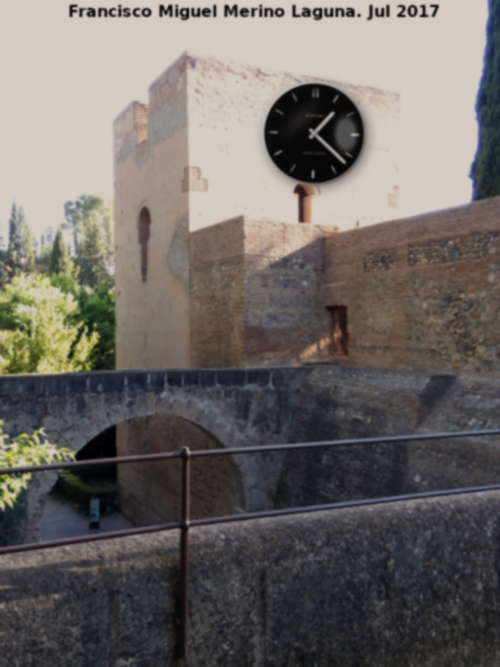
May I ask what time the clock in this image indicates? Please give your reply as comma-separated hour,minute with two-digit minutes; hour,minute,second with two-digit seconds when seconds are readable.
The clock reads 1,22
